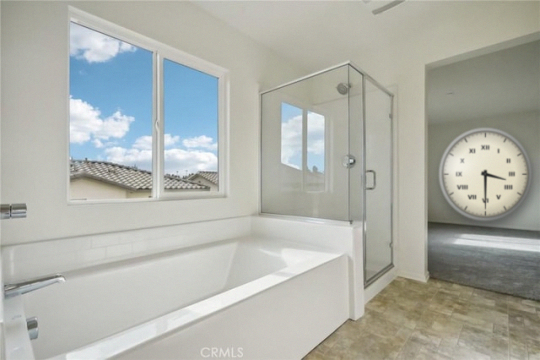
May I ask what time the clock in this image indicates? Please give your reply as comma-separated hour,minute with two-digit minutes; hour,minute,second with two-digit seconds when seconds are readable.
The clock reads 3,30
